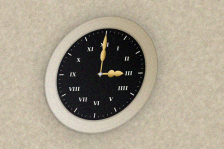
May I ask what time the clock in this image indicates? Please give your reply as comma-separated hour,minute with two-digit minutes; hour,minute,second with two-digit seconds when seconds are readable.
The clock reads 3,00
